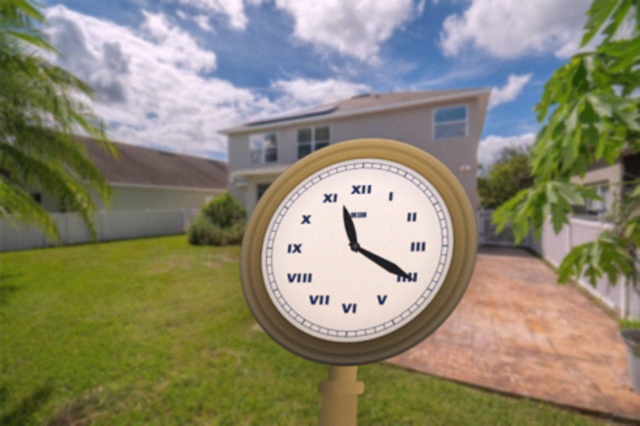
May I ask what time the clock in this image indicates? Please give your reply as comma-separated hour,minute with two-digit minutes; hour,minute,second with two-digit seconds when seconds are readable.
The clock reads 11,20
